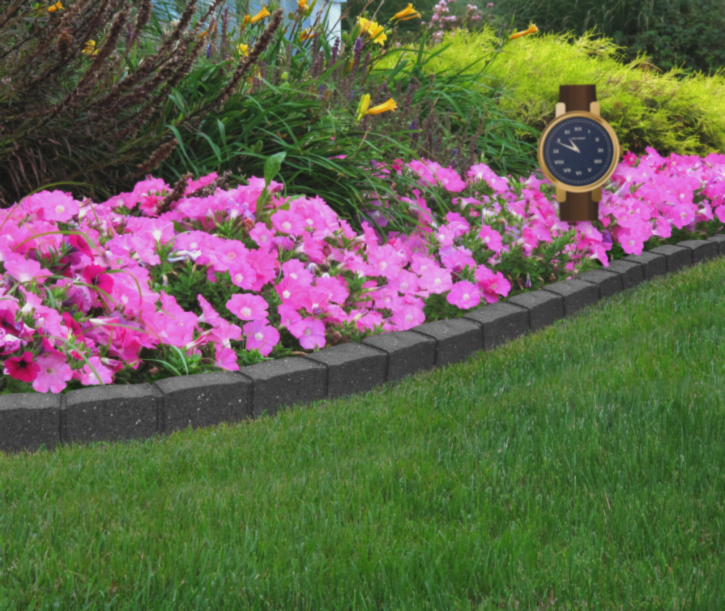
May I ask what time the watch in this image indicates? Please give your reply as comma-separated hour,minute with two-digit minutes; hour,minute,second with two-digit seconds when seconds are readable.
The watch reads 10,49
